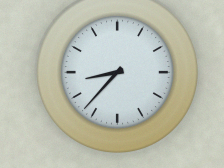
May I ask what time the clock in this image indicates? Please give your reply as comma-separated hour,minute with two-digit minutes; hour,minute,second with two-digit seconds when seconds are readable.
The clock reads 8,37
